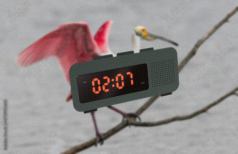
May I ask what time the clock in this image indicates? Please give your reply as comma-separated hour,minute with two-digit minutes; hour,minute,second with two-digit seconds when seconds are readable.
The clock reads 2,07
